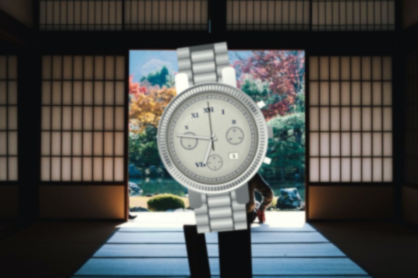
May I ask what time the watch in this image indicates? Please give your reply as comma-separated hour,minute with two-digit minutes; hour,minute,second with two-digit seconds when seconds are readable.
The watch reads 6,47
